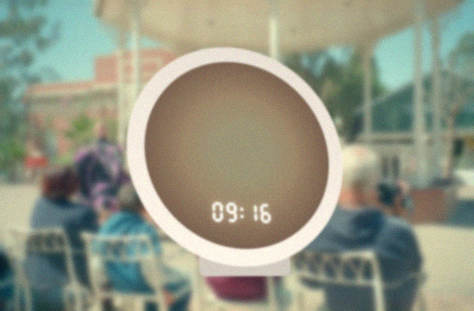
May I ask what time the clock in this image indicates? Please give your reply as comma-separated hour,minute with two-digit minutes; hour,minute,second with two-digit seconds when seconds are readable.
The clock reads 9,16
